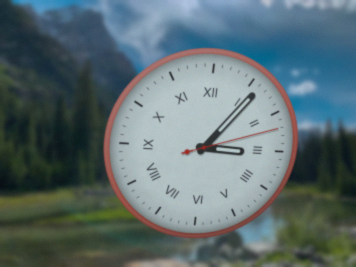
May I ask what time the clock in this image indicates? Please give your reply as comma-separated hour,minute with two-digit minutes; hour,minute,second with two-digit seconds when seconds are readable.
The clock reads 3,06,12
